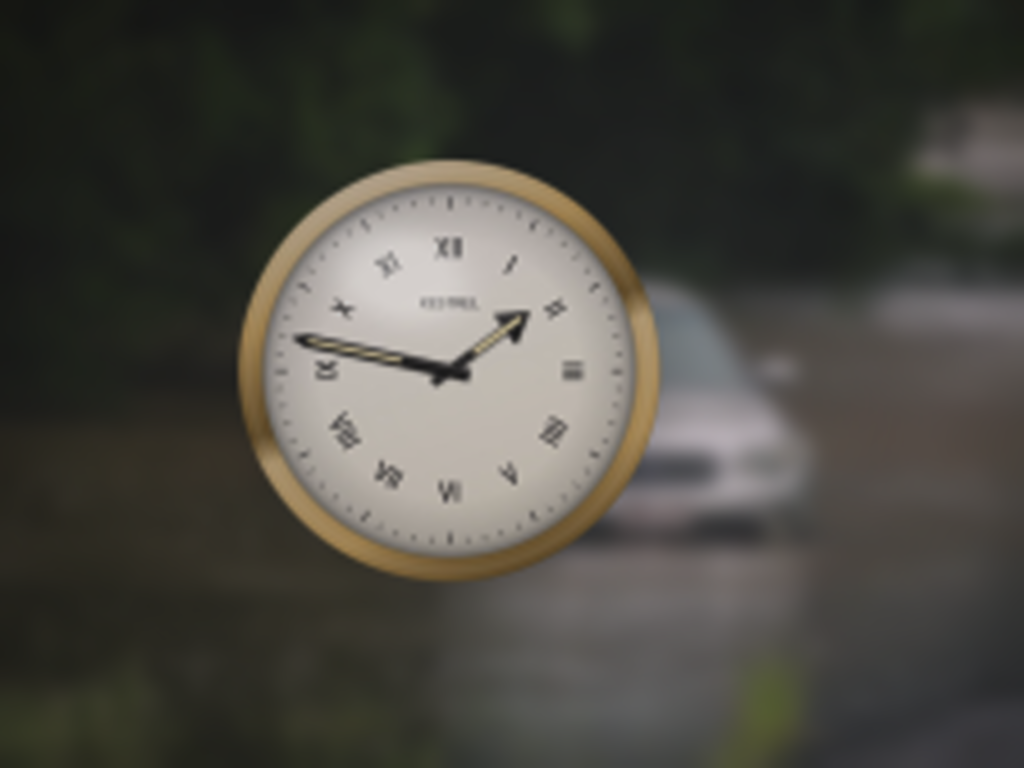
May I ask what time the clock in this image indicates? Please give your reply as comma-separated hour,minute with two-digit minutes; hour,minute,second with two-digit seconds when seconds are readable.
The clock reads 1,47
